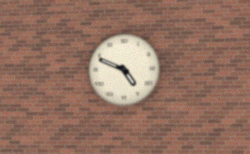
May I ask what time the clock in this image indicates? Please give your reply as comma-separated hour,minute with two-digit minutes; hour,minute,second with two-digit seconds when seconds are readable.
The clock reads 4,49
